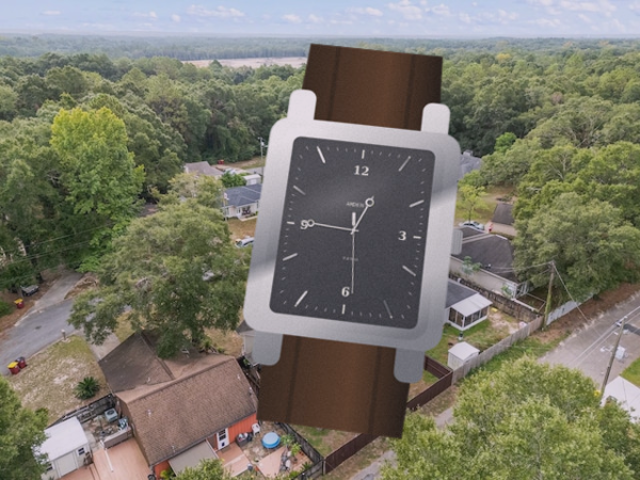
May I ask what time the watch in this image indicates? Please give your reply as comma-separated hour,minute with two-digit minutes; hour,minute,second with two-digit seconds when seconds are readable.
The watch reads 12,45,29
